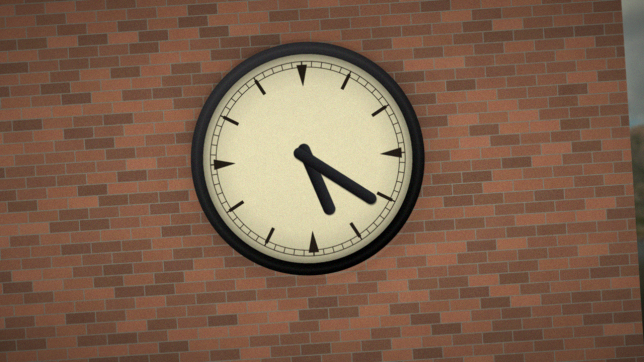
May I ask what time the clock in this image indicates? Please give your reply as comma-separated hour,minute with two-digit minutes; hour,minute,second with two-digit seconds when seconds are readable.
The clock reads 5,21
